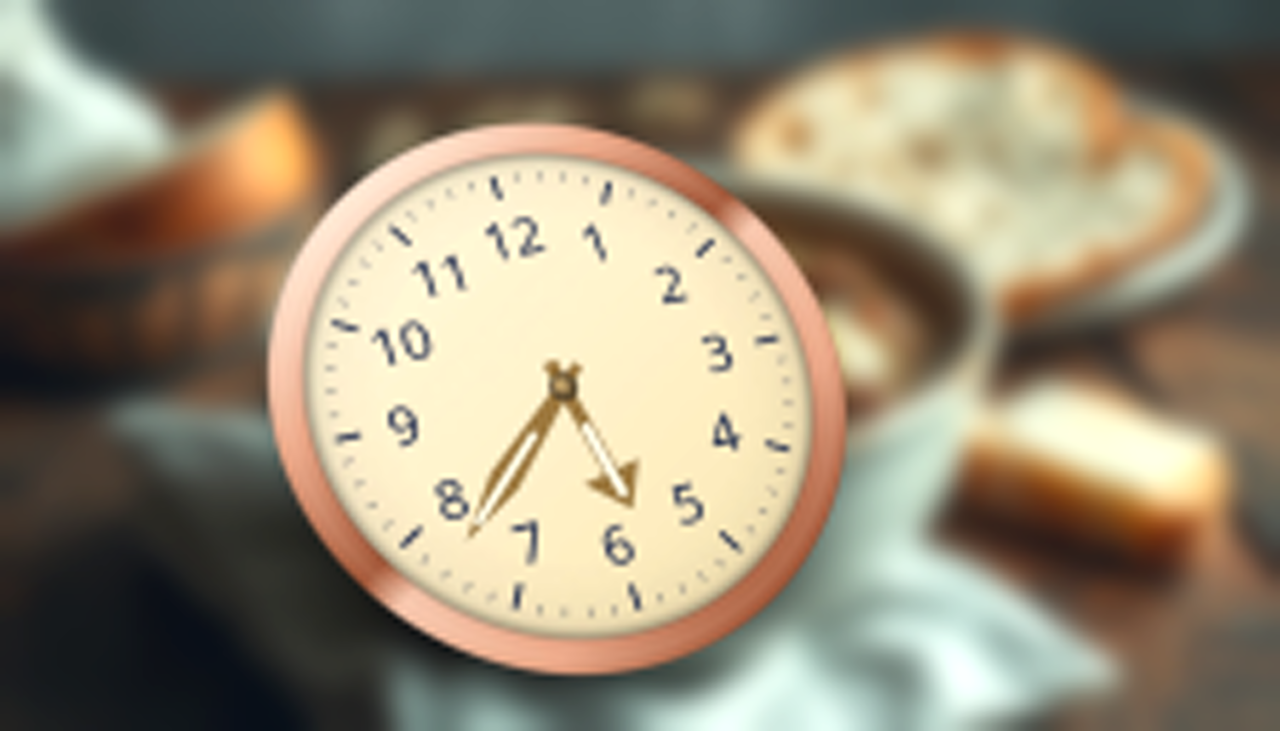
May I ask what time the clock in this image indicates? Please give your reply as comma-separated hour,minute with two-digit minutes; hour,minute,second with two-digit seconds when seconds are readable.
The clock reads 5,38
